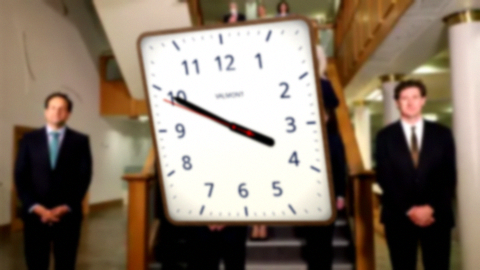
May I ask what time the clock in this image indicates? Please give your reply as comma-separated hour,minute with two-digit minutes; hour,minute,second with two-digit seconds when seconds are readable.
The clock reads 3,49,49
